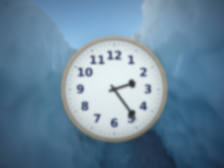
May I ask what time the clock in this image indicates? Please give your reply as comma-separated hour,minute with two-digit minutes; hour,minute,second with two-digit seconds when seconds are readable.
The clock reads 2,24
